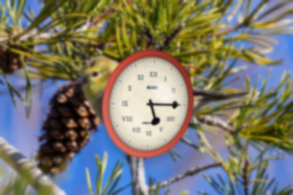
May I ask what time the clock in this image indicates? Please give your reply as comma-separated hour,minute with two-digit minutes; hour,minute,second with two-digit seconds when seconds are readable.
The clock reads 5,15
